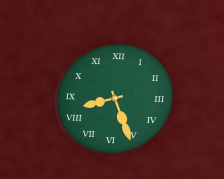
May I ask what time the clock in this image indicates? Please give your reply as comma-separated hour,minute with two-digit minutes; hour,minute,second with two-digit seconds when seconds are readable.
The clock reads 8,26
